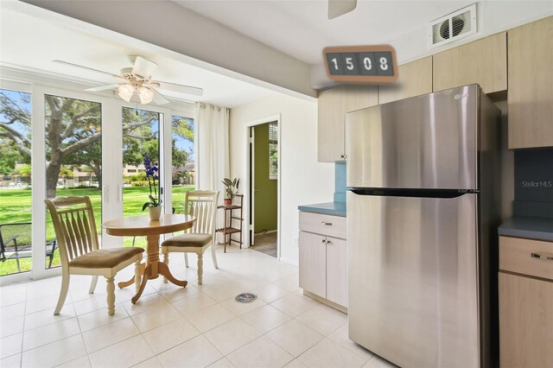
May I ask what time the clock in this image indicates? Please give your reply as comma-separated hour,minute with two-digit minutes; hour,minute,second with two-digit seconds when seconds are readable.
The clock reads 15,08
